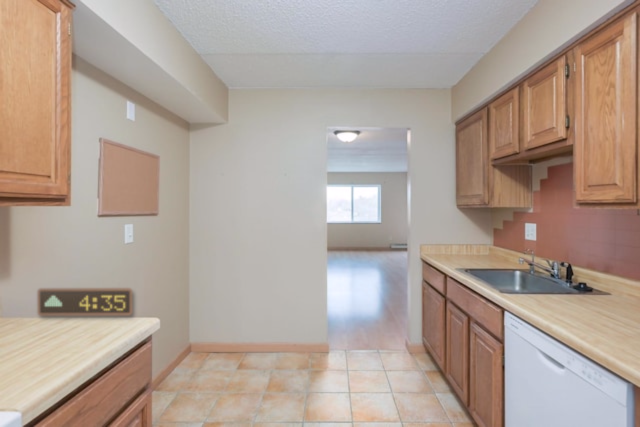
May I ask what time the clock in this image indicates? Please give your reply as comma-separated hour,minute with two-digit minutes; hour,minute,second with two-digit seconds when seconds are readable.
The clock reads 4,35
